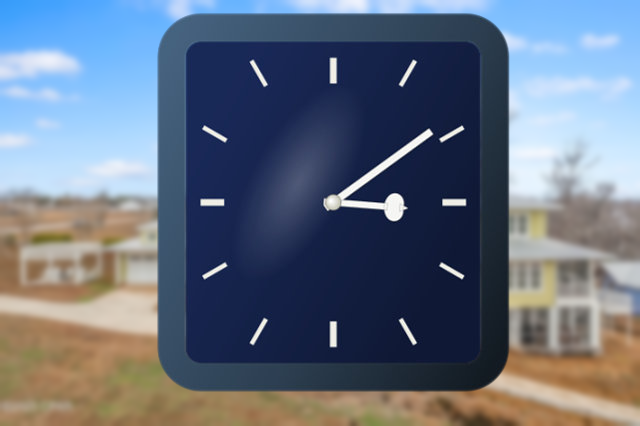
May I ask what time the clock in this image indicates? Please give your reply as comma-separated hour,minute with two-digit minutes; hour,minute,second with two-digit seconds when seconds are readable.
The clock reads 3,09
